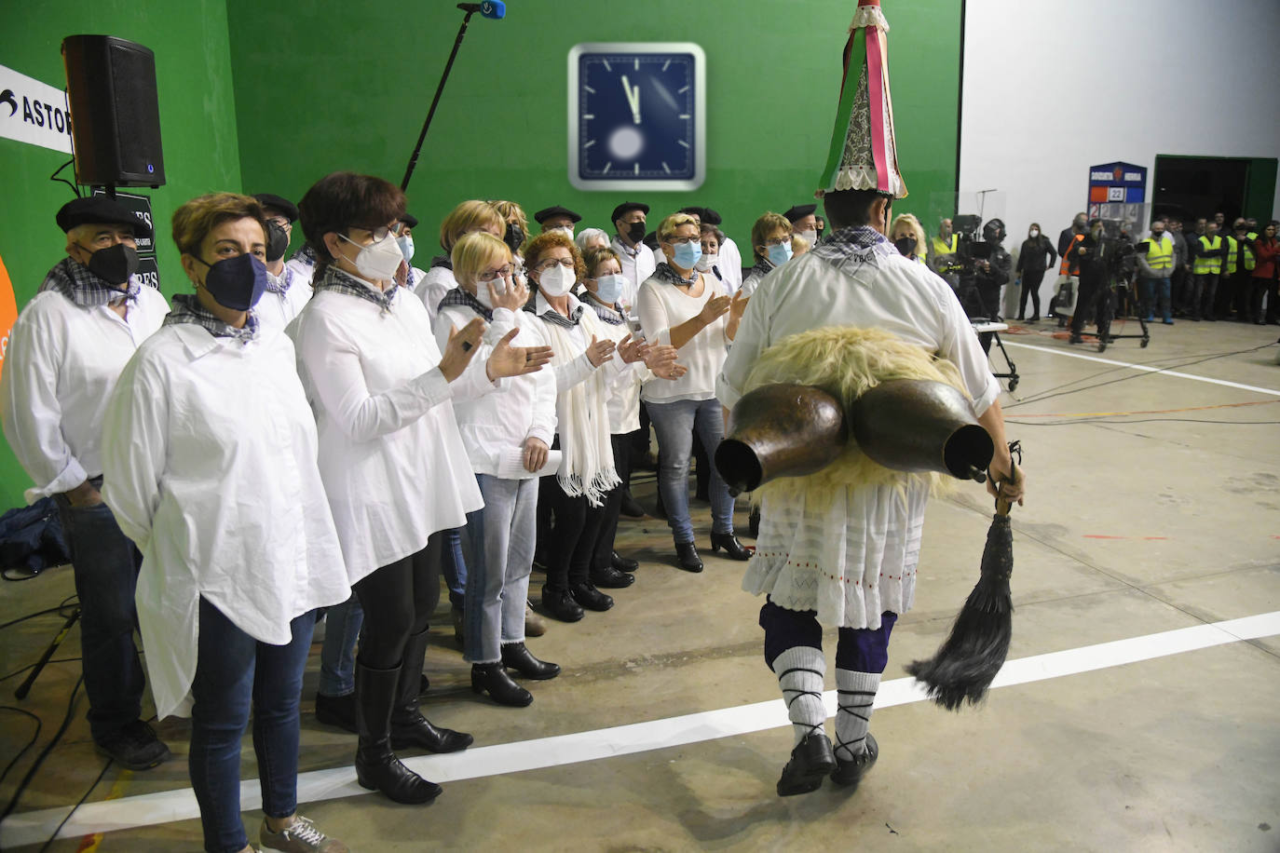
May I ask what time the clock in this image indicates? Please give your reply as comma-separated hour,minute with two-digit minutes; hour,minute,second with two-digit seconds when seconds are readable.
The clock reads 11,57
